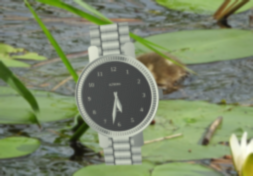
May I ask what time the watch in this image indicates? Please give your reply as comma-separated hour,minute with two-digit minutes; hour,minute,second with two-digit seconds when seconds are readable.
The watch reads 5,32
